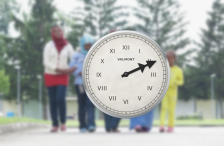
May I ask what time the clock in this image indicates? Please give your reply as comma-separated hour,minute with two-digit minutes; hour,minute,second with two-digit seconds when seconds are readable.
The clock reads 2,11
